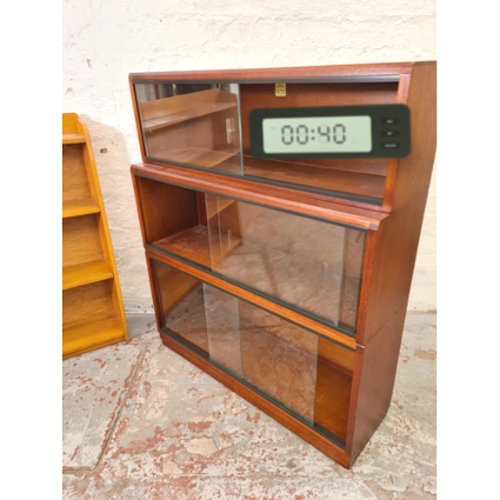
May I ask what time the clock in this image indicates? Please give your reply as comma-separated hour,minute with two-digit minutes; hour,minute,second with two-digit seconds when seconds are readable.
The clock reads 0,40
